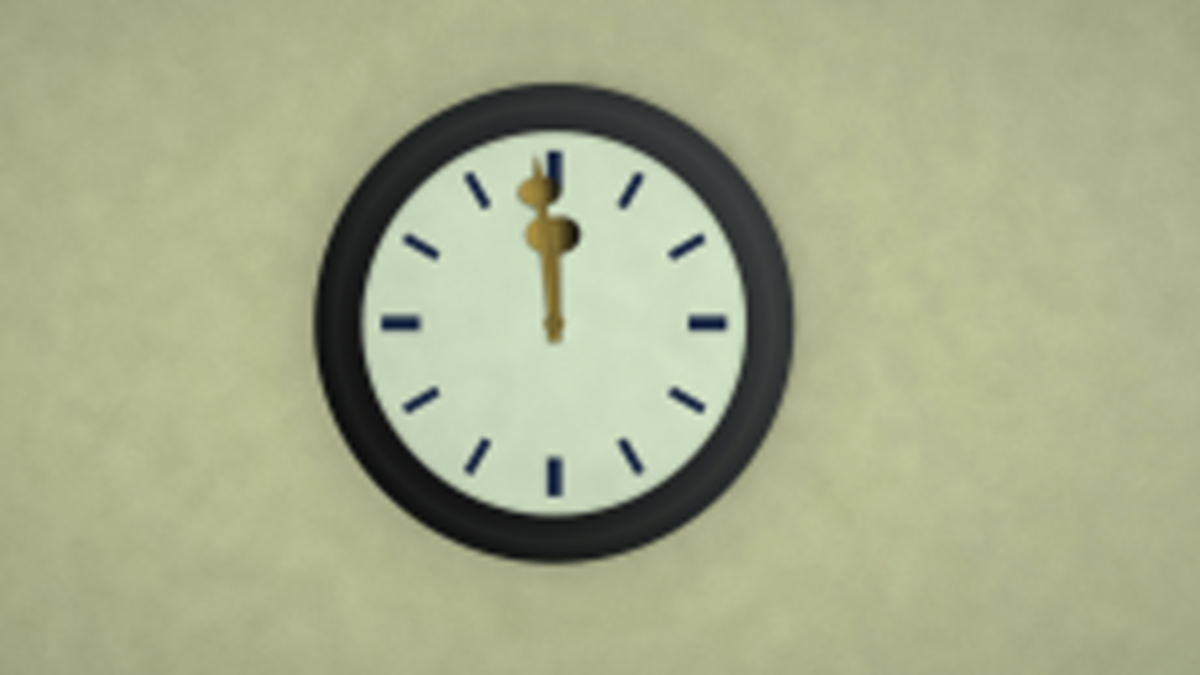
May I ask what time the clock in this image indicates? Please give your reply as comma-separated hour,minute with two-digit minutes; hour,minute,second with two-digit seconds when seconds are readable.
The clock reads 11,59
